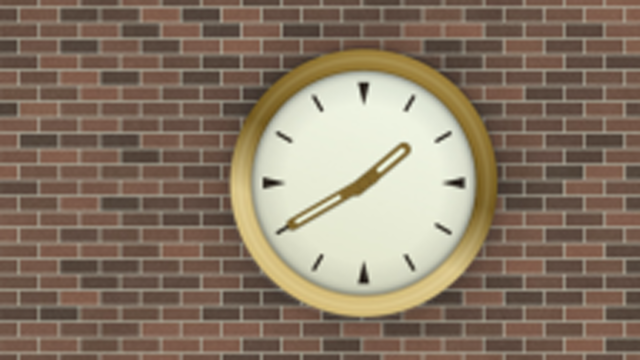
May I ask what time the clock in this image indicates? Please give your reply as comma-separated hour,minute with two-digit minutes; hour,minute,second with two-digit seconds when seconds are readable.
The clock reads 1,40
